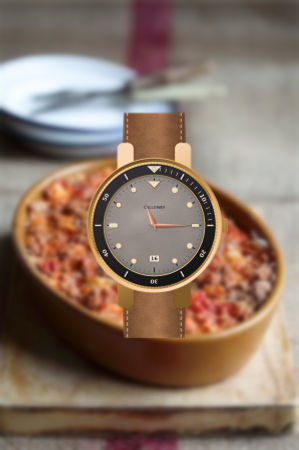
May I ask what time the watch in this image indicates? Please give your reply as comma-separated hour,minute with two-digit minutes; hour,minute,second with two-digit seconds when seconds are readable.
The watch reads 11,15
